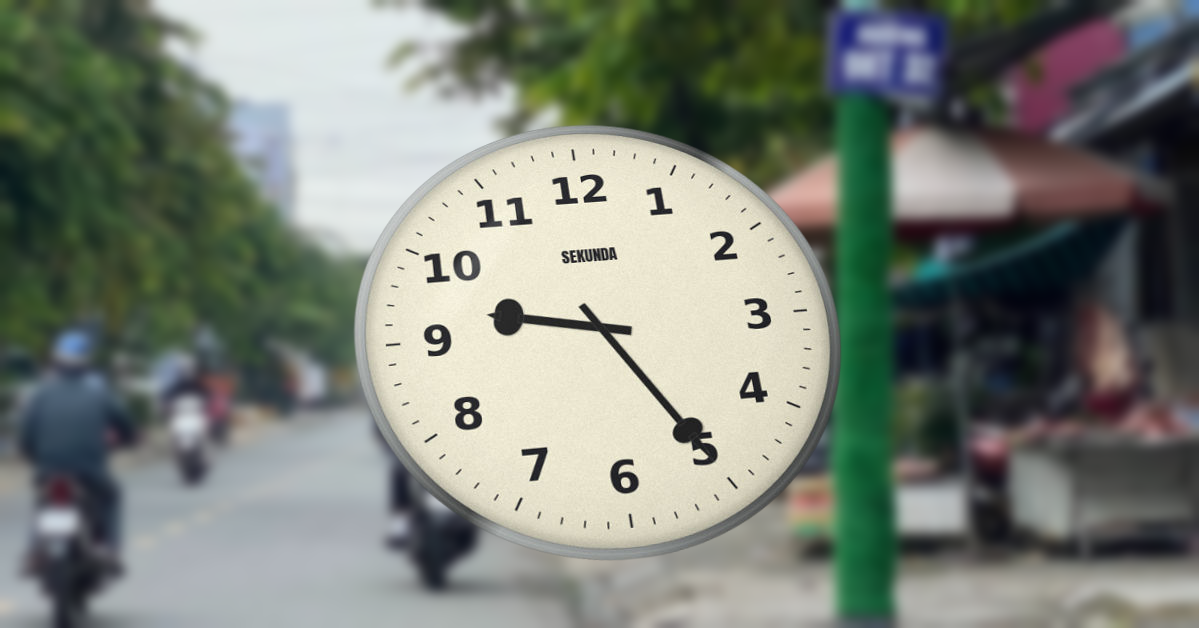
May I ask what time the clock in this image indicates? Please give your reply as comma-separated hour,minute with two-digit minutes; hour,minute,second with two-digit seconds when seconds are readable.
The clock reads 9,25
